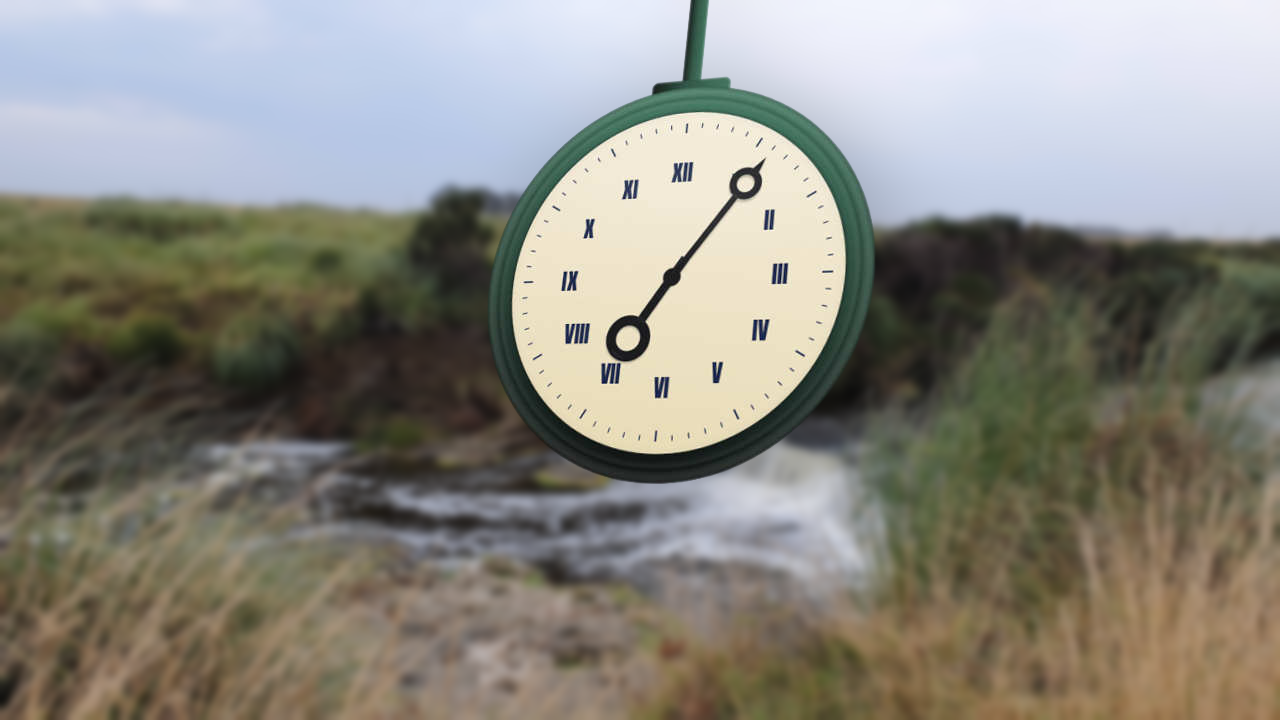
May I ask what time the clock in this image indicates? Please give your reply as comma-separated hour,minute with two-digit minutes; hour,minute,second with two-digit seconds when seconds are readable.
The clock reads 7,06
